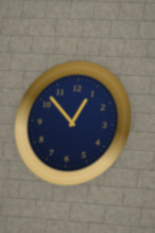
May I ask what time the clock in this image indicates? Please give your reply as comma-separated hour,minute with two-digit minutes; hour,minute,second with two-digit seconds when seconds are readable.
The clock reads 12,52
